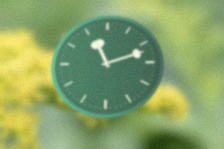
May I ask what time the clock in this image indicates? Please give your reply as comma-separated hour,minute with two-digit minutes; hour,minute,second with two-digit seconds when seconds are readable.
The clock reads 11,12
